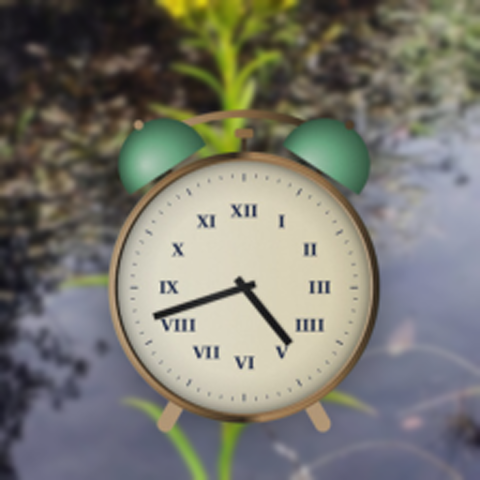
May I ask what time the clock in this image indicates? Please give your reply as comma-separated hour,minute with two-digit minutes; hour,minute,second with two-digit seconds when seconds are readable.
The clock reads 4,42
